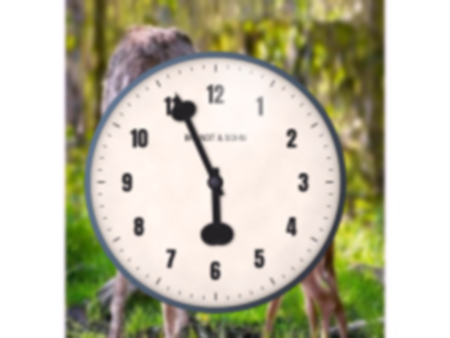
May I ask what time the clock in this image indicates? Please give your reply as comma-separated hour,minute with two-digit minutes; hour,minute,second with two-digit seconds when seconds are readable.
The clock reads 5,56
